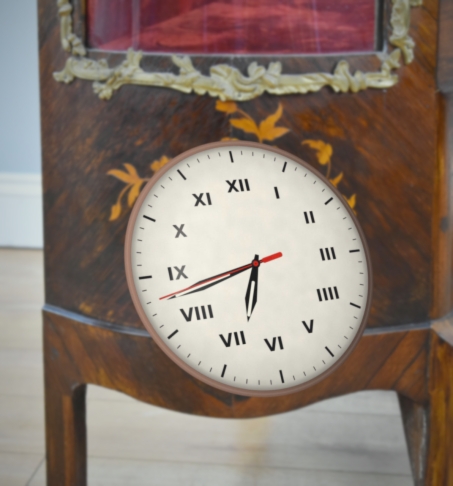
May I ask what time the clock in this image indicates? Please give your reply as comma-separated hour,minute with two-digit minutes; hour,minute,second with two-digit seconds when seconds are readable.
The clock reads 6,42,43
